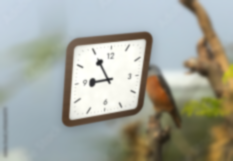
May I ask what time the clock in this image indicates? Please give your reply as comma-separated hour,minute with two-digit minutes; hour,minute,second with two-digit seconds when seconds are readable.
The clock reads 8,55
